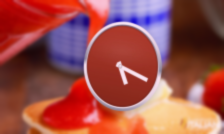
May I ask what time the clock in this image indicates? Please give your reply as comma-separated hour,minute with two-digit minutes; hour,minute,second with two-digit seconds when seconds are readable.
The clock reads 5,19
